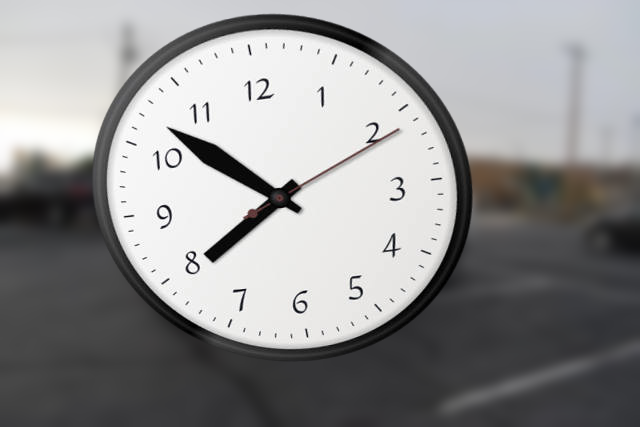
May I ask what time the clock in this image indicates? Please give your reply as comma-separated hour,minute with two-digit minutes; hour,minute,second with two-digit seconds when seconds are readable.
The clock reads 7,52,11
